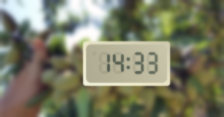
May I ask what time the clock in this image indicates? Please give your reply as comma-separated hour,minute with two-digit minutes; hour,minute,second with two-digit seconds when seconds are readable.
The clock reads 14,33
